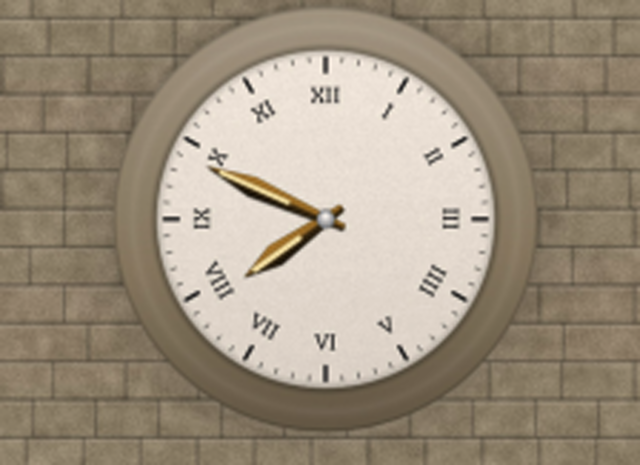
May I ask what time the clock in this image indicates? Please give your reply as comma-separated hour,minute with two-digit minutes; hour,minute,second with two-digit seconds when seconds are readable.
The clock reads 7,49
